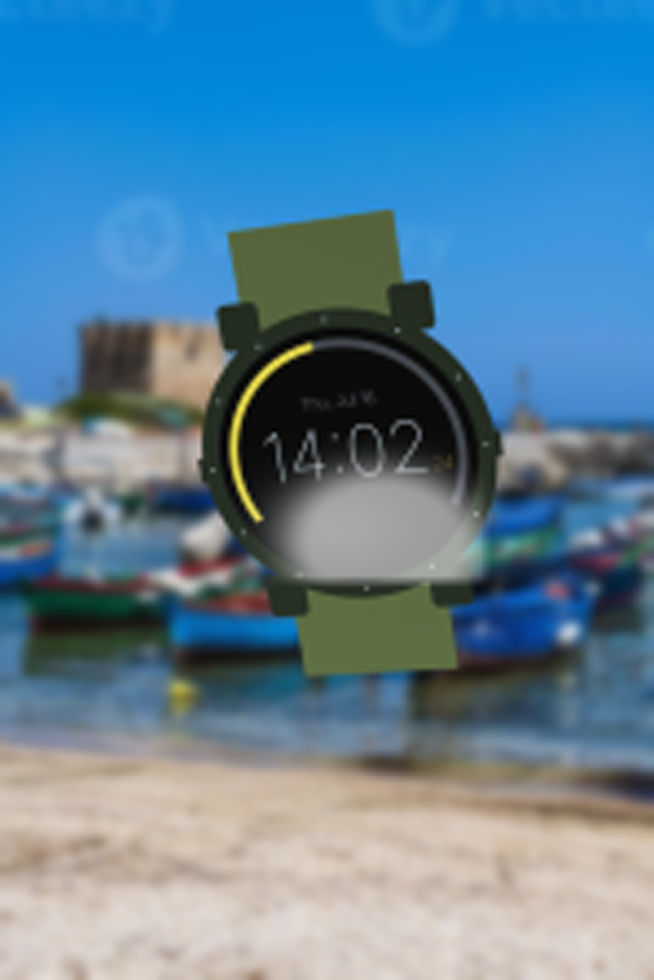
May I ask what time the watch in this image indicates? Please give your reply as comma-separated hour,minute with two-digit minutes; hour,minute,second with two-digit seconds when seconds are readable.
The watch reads 14,02
